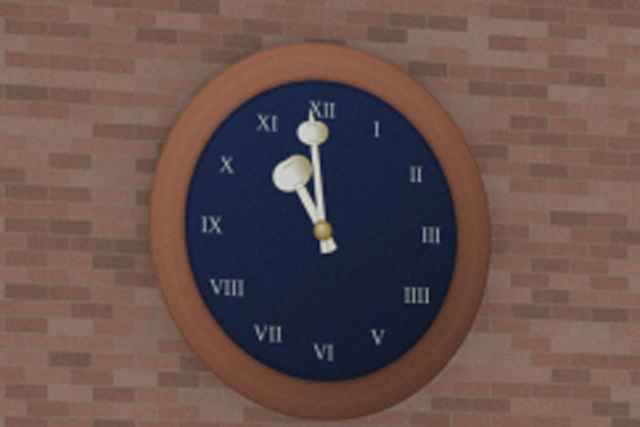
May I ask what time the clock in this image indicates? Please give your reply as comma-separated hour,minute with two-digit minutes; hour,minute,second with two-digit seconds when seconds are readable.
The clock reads 10,59
